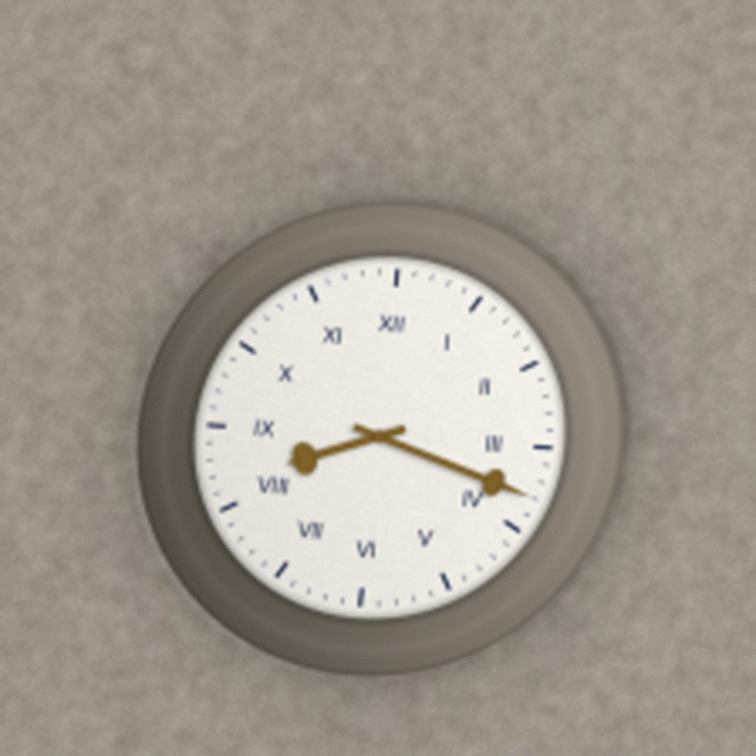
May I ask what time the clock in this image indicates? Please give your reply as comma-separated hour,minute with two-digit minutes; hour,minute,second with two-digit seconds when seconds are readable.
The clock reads 8,18
